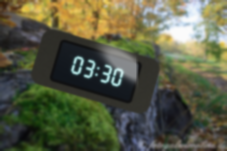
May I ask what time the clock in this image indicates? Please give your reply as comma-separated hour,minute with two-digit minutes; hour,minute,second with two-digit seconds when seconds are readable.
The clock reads 3,30
